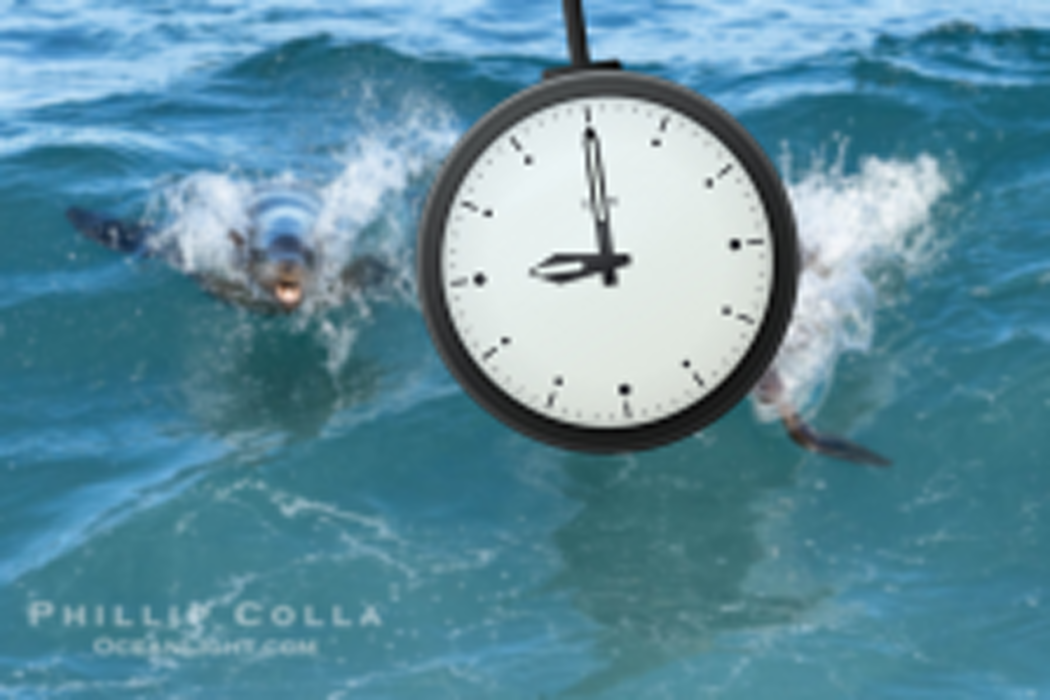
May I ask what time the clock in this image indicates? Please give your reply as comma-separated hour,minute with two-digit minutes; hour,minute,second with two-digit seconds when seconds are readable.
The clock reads 9,00
